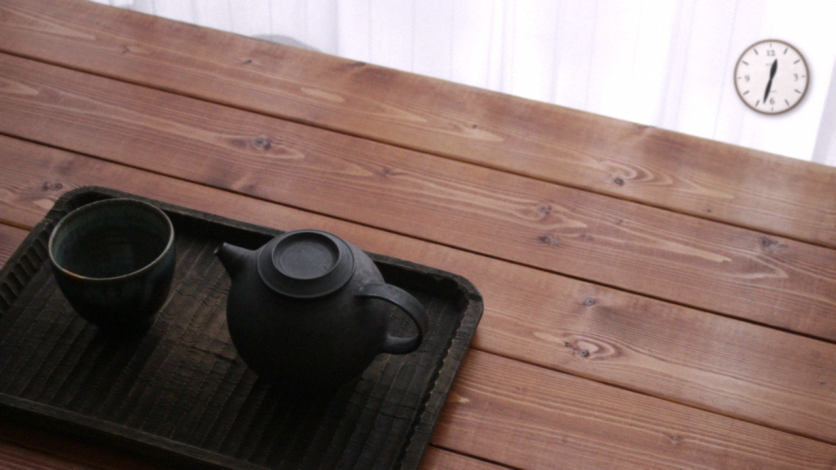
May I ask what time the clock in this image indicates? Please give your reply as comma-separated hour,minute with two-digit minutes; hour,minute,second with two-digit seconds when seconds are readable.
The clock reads 12,33
